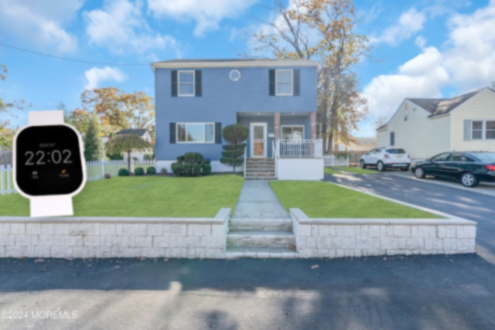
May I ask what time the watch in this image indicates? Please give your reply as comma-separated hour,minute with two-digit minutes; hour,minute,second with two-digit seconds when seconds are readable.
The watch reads 22,02
